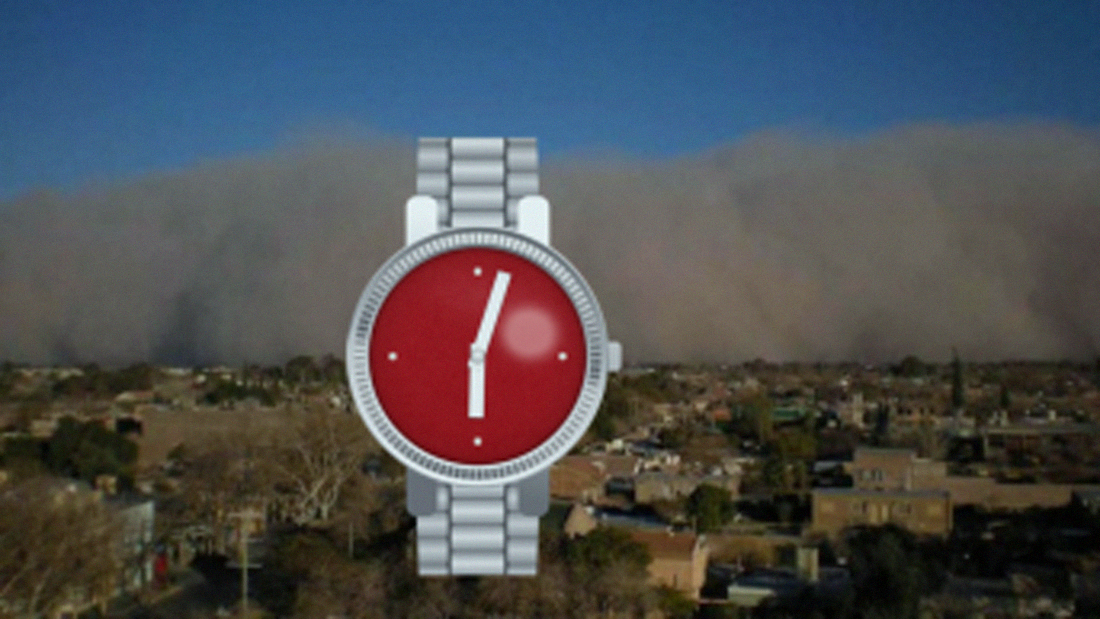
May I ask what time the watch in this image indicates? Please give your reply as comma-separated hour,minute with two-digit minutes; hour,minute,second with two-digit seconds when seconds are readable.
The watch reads 6,03
